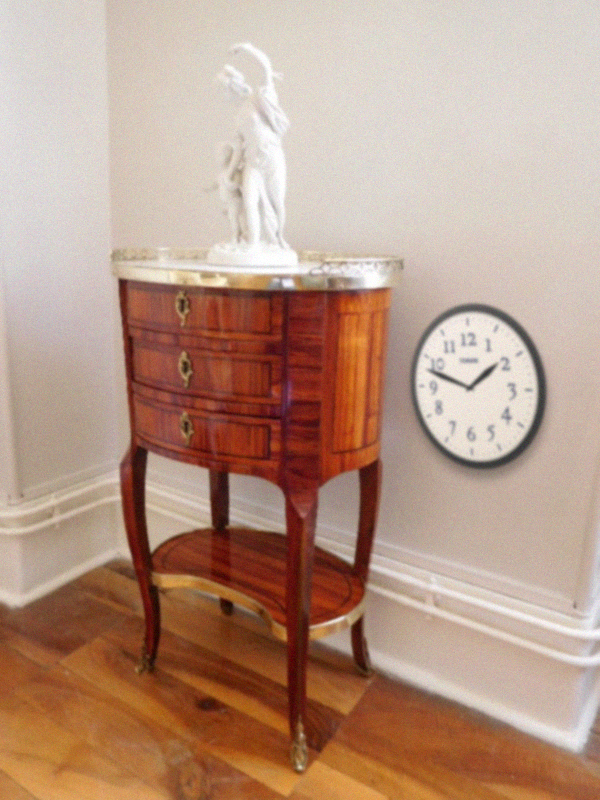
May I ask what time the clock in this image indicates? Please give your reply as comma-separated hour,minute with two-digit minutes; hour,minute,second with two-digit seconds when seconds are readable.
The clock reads 1,48
